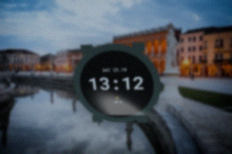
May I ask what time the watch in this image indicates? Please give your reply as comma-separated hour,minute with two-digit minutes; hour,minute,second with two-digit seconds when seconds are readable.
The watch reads 13,12
